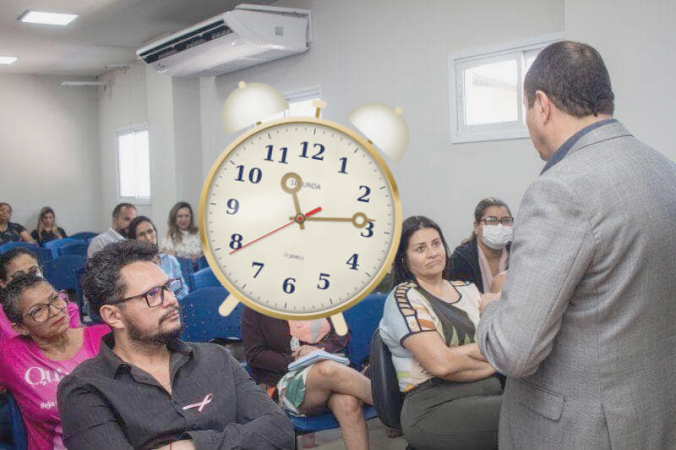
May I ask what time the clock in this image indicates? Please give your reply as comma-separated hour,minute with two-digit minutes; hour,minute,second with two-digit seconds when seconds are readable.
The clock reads 11,13,39
